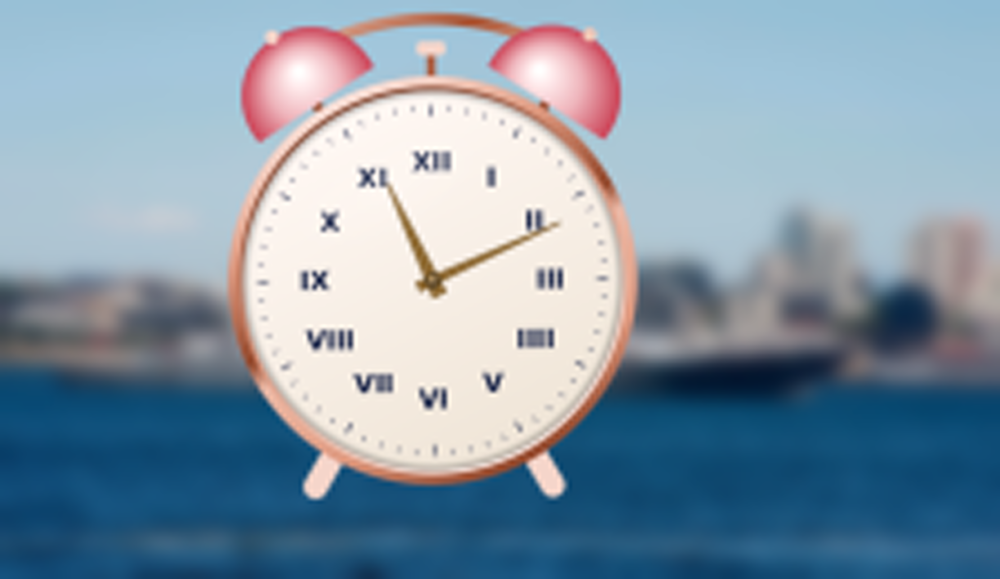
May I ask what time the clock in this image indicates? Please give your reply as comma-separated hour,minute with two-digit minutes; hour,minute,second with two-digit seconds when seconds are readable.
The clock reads 11,11
